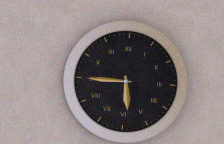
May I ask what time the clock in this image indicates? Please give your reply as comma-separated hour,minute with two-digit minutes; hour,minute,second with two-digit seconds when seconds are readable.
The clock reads 5,45
